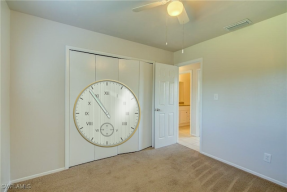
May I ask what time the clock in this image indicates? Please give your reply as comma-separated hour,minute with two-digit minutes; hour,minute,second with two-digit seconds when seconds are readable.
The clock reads 10,54
